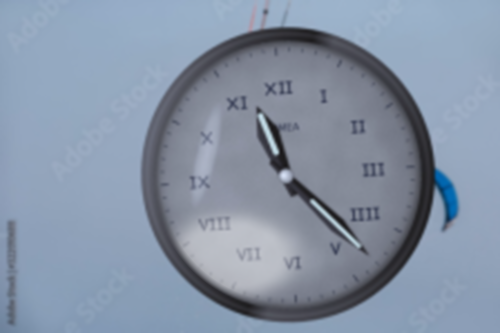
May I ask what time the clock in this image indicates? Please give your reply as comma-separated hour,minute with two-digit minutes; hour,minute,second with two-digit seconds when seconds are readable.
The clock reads 11,23
